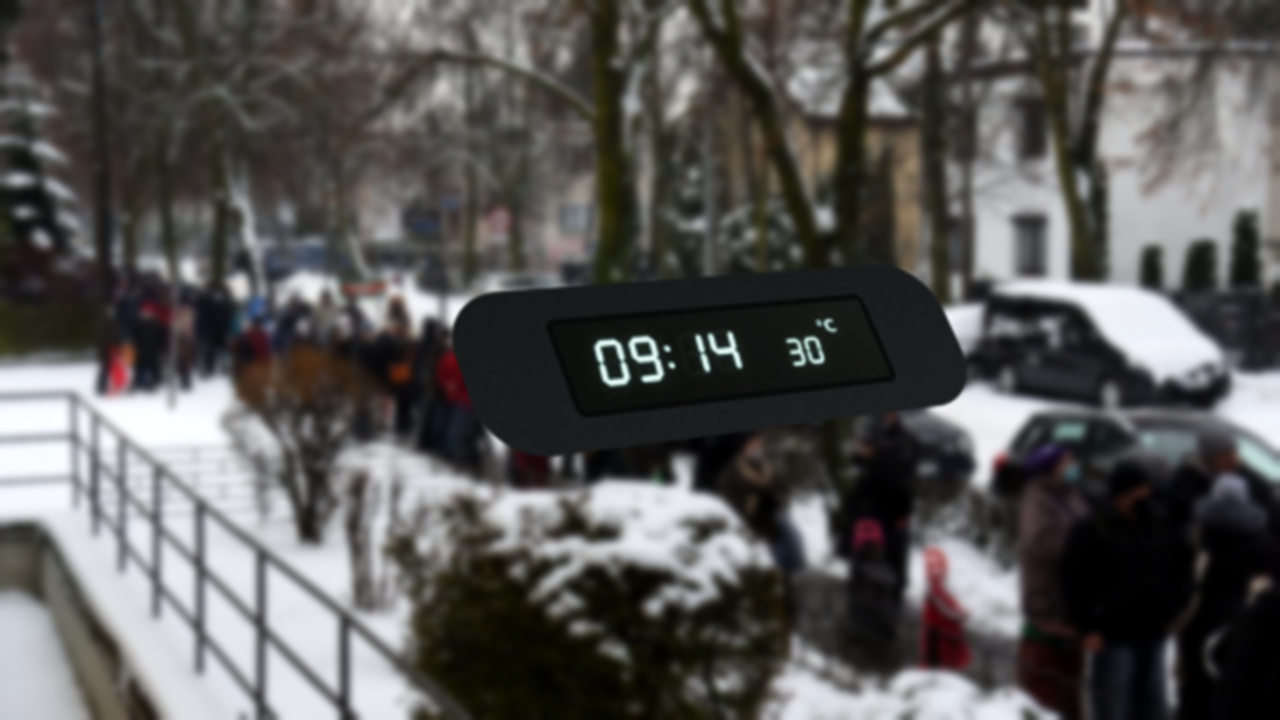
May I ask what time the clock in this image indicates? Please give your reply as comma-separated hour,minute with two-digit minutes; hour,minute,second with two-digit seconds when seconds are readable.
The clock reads 9,14
